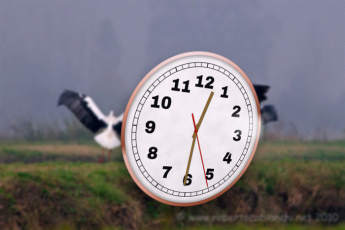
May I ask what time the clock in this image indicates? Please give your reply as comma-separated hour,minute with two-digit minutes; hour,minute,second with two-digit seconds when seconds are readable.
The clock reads 12,30,26
